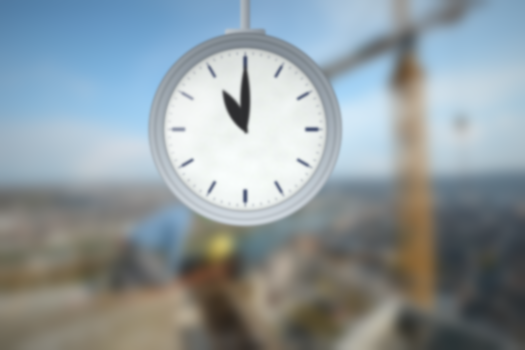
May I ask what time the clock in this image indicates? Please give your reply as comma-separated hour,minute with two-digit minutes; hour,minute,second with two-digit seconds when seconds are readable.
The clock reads 11,00
